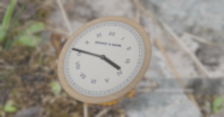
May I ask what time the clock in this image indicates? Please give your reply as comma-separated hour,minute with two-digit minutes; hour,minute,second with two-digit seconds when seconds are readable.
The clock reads 3,46
